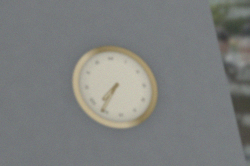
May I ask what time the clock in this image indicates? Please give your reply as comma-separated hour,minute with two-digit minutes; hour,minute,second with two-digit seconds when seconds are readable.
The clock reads 7,36
